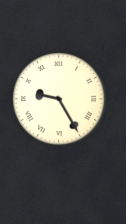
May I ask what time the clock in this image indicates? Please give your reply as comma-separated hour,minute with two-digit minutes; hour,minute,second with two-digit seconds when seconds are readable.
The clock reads 9,25
